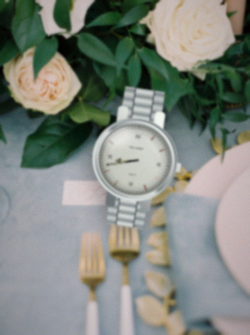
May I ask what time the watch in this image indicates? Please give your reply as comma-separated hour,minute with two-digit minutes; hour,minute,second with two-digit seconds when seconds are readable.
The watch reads 8,42
